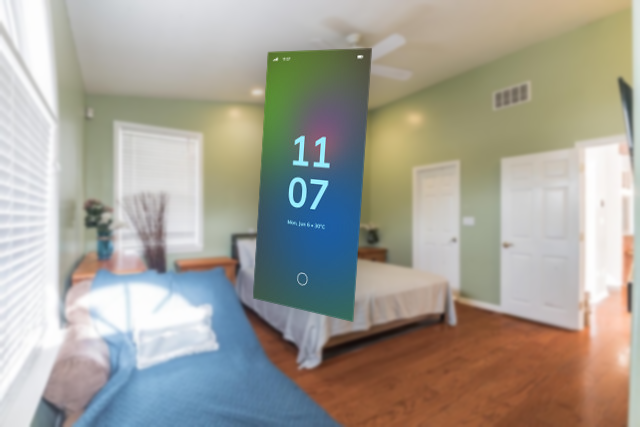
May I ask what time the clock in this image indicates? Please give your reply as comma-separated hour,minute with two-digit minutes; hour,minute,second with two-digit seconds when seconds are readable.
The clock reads 11,07
